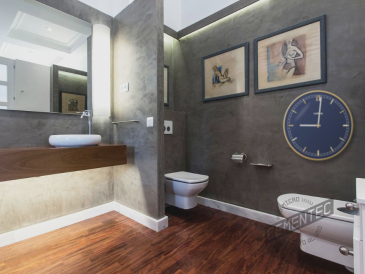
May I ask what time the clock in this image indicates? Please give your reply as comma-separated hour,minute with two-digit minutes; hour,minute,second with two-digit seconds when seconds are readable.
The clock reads 9,01
